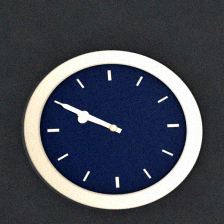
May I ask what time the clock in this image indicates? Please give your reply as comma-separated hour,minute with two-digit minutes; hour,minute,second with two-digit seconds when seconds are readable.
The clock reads 9,50
